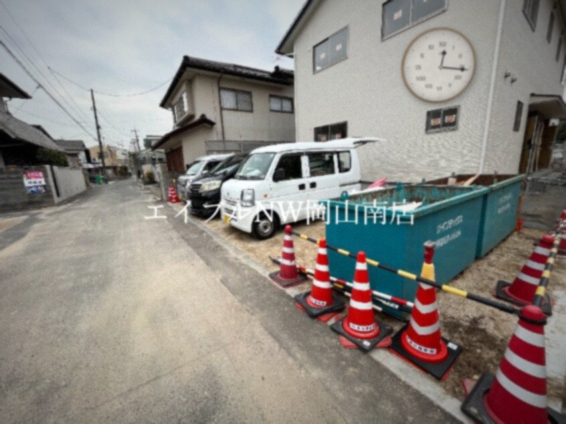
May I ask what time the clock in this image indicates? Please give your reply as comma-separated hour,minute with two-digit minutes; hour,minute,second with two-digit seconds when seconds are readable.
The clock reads 12,16
